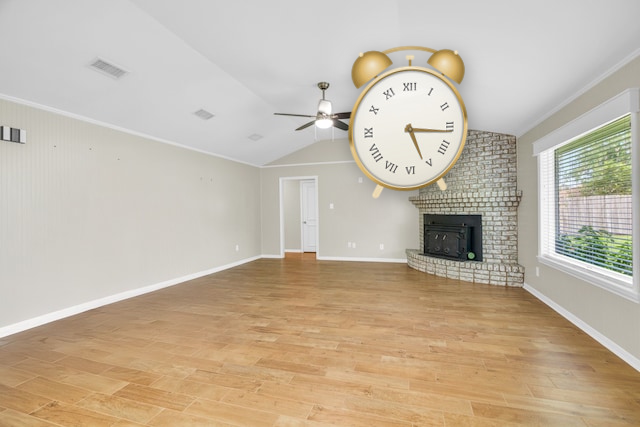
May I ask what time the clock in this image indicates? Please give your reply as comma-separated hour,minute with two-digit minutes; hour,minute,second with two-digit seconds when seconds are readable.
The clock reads 5,16
